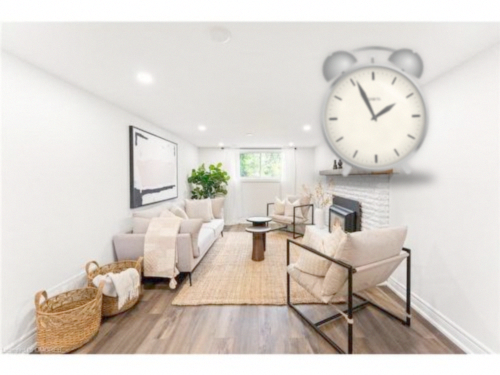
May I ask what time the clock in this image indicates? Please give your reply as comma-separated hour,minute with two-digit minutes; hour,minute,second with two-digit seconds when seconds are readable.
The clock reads 1,56
